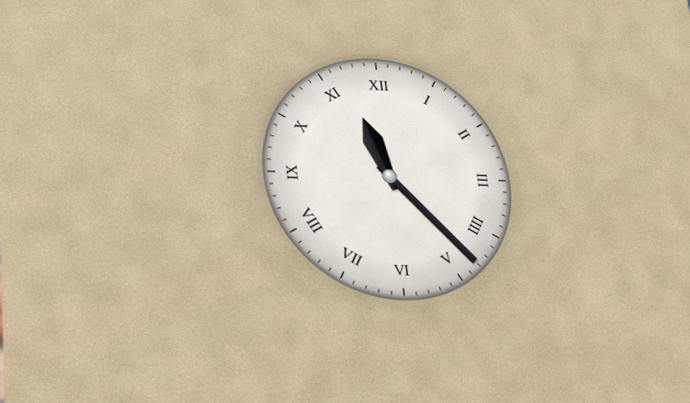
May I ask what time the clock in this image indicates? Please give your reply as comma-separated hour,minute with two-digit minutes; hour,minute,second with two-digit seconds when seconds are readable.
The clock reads 11,23
